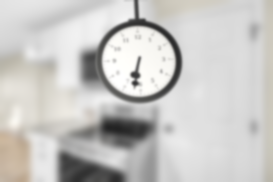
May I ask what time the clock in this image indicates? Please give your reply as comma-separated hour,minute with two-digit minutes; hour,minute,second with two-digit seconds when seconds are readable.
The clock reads 6,32
